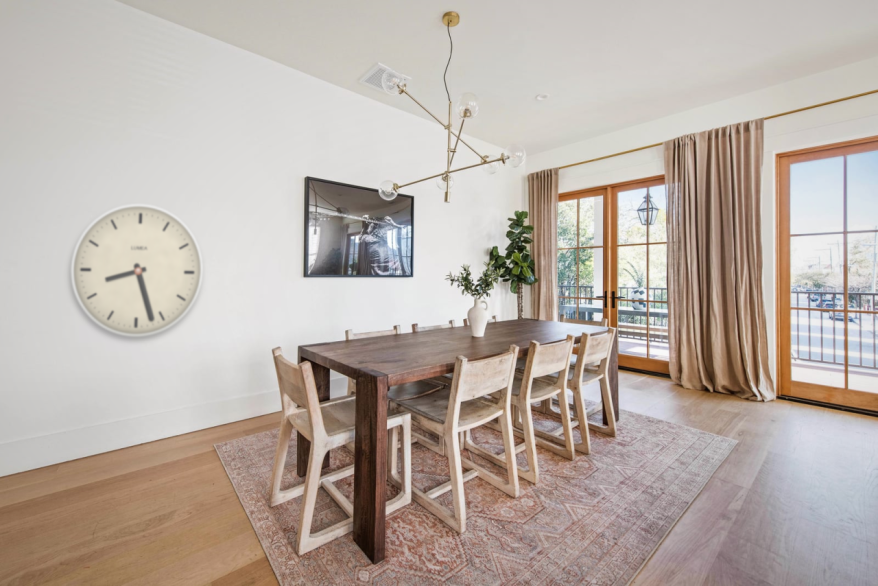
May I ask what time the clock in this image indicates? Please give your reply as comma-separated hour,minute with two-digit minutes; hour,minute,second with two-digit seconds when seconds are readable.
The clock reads 8,27
